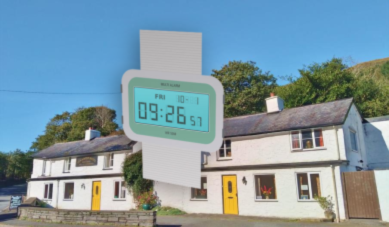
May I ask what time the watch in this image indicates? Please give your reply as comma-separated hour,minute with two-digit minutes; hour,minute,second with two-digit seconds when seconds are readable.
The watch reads 9,26
